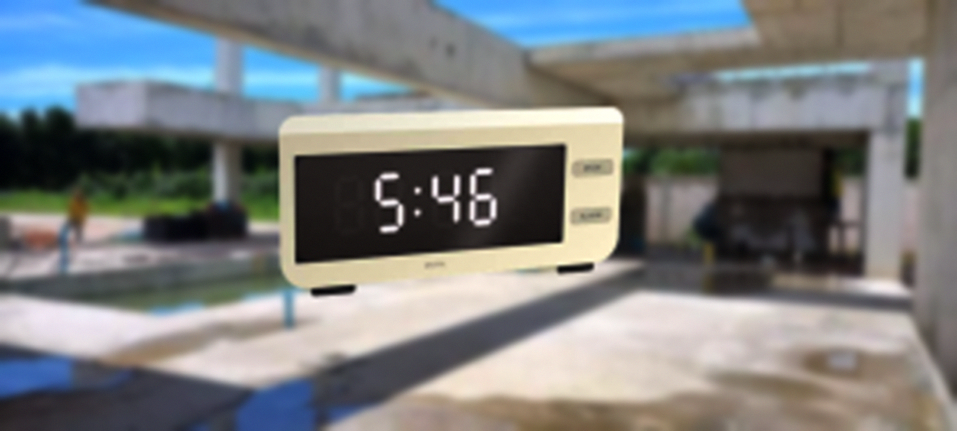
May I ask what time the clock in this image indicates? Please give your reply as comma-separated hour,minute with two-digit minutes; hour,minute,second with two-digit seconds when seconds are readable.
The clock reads 5,46
